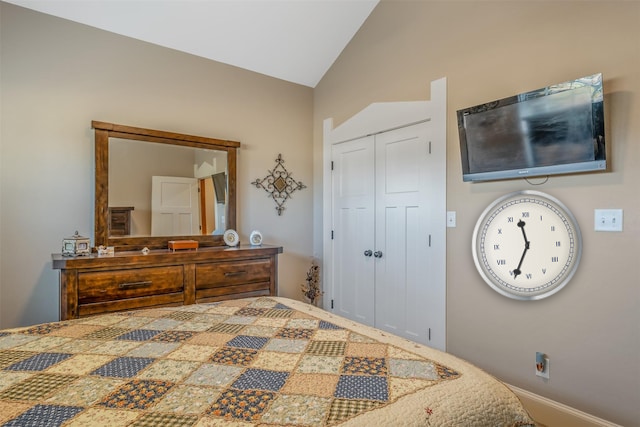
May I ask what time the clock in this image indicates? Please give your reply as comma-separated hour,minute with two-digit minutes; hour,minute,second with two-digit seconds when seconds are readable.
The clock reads 11,34
